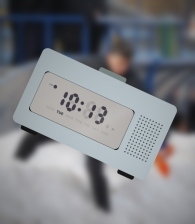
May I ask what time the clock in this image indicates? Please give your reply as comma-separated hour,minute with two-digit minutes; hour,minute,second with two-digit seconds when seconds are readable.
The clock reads 10,13
